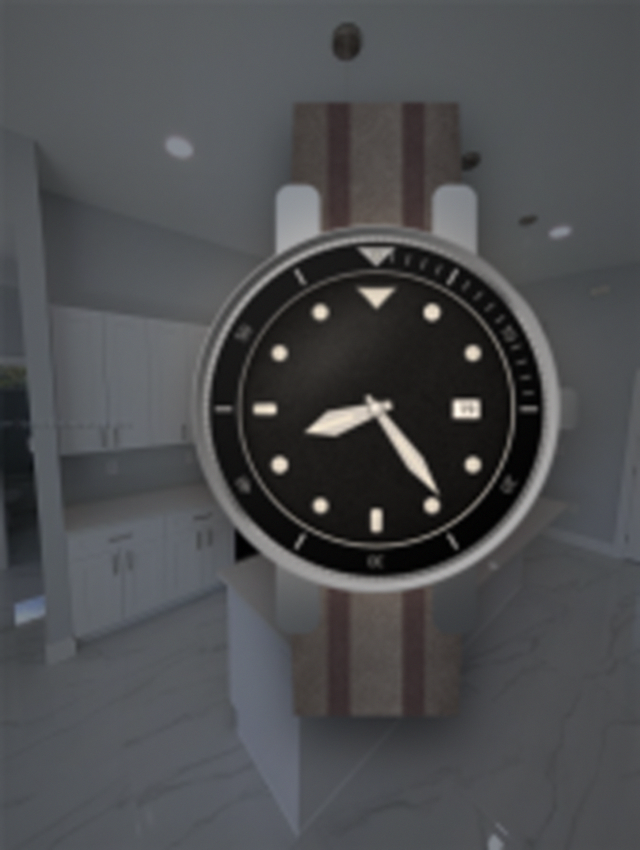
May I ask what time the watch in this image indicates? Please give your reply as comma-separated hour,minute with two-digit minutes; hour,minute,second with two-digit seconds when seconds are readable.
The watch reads 8,24
